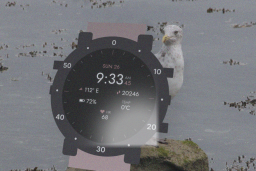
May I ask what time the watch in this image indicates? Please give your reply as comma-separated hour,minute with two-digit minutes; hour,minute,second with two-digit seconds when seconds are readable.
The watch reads 9,33
